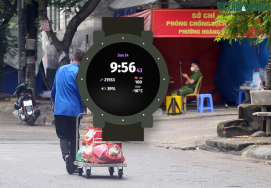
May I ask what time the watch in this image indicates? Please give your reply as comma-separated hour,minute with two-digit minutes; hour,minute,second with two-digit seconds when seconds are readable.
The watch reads 9,56
